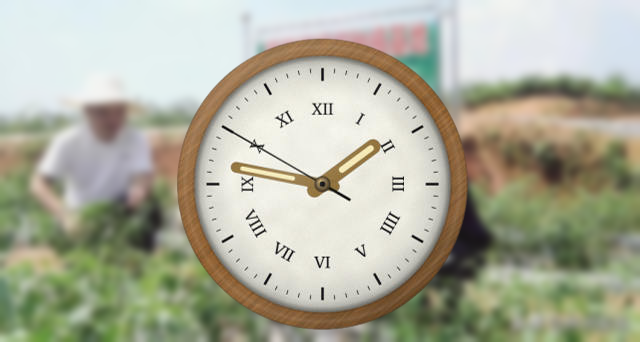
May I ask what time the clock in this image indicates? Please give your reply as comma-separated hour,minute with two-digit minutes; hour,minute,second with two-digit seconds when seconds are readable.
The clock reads 1,46,50
